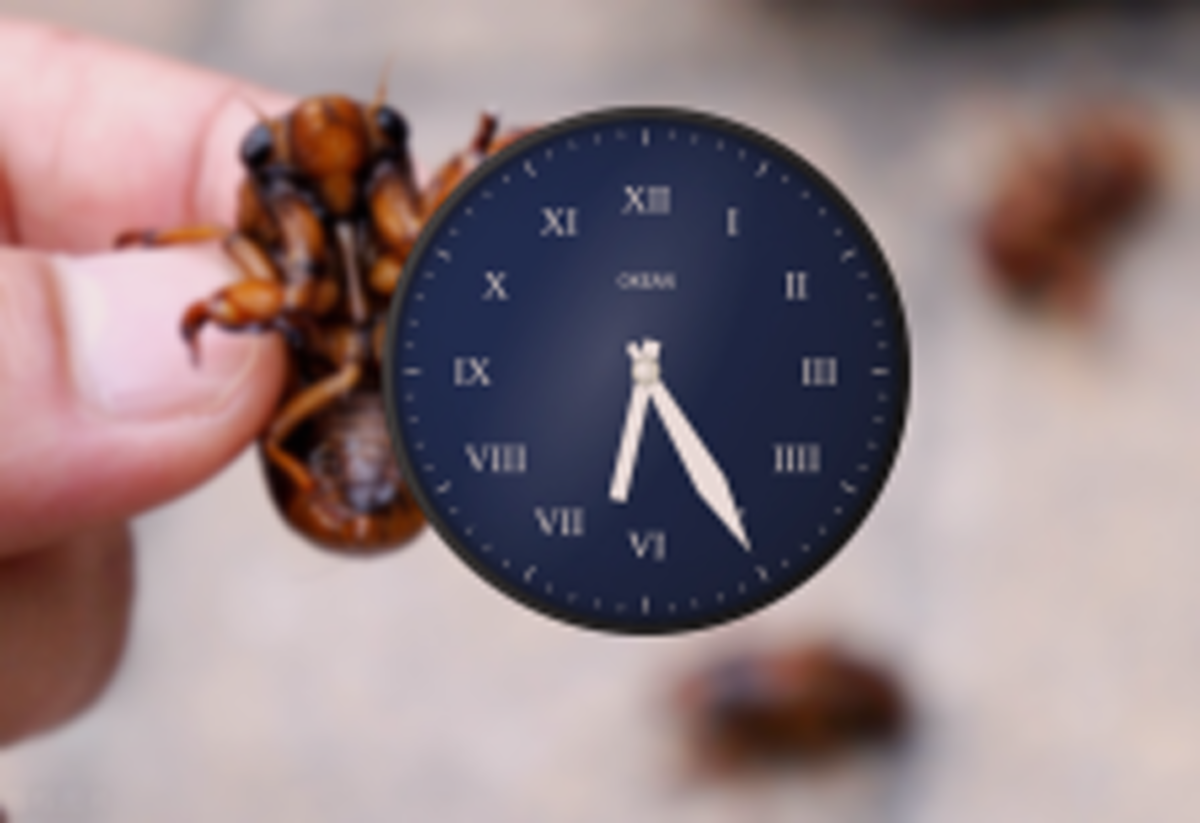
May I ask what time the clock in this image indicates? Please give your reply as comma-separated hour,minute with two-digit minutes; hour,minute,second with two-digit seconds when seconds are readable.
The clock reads 6,25
